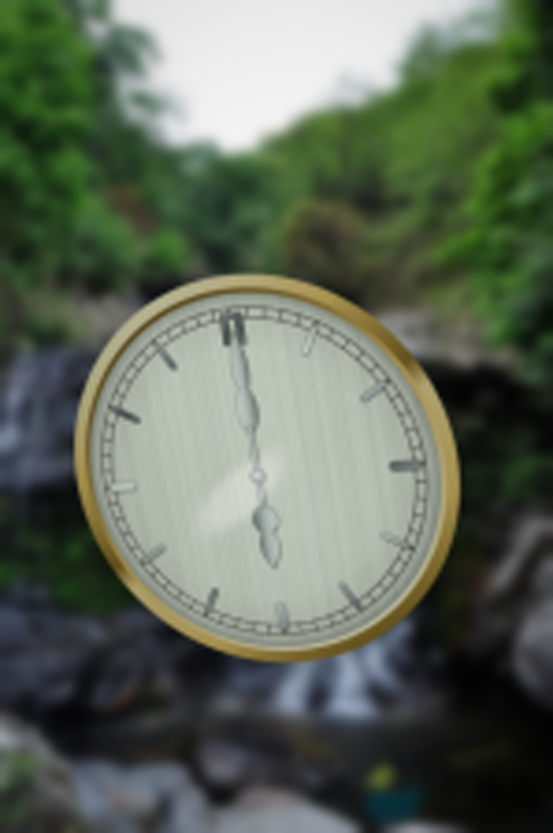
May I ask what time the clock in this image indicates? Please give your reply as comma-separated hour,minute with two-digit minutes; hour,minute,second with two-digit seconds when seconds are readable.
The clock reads 6,00
